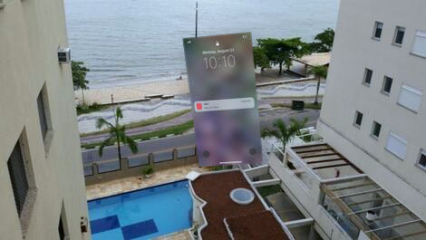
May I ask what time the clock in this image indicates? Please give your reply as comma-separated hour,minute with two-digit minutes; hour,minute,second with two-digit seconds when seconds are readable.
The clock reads 10,10
